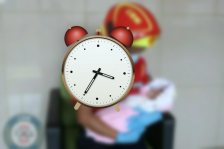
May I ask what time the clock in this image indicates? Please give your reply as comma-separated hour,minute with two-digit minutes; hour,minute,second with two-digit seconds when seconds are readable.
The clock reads 3,35
